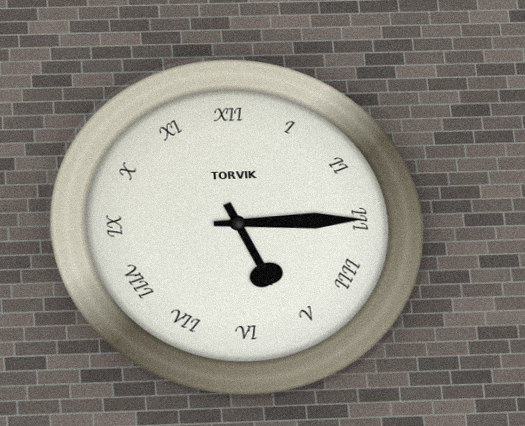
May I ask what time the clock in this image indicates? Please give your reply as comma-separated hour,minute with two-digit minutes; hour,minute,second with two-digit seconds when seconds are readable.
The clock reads 5,15
